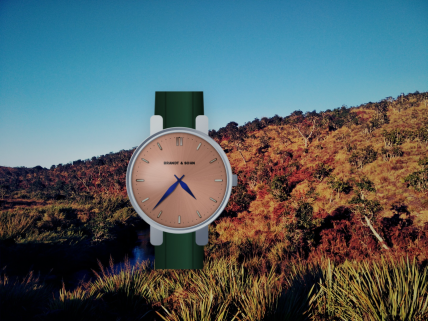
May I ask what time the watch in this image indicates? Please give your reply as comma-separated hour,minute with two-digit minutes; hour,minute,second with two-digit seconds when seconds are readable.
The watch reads 4,37
